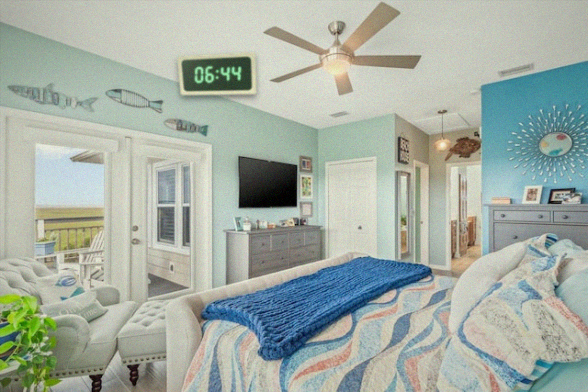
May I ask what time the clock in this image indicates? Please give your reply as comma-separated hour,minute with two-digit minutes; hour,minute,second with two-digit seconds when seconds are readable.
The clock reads 6,44
